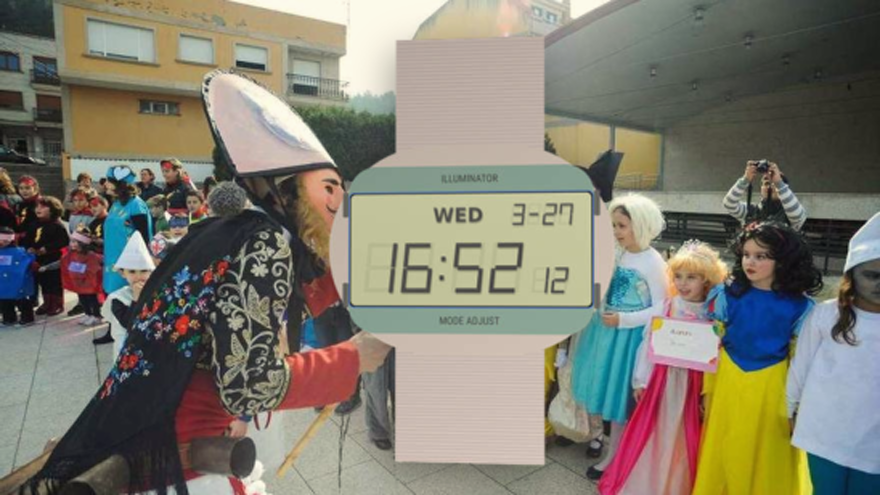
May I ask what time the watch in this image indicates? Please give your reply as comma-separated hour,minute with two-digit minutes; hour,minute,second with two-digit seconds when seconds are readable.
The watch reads 16,52,12
